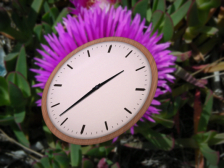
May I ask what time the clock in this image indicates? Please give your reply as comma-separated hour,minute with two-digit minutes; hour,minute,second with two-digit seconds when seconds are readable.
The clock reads 1,37
